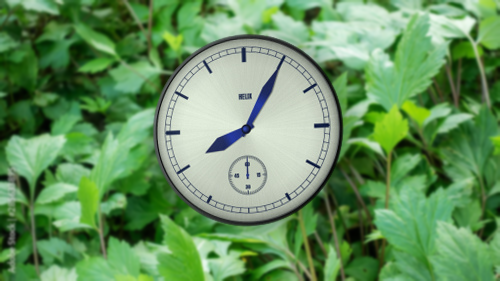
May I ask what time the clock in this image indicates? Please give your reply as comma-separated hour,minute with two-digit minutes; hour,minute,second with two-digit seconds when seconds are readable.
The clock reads 8,05
